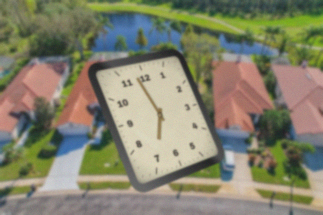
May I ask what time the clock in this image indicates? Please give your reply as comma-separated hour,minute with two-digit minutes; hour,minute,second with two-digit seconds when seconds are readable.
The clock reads 6,58
